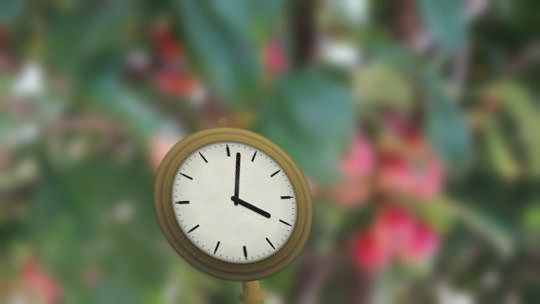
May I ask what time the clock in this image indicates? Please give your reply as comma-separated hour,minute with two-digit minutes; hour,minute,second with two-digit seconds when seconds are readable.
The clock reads 4,02
